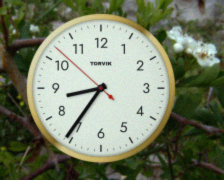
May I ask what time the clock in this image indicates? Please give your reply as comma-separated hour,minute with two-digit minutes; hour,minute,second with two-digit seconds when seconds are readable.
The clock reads 8,35,52
